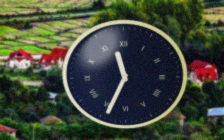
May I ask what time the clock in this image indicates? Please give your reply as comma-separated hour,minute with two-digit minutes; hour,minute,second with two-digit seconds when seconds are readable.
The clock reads 11,34
